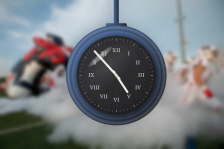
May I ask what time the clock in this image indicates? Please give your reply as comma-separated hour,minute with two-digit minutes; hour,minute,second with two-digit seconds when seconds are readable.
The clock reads 4,53
